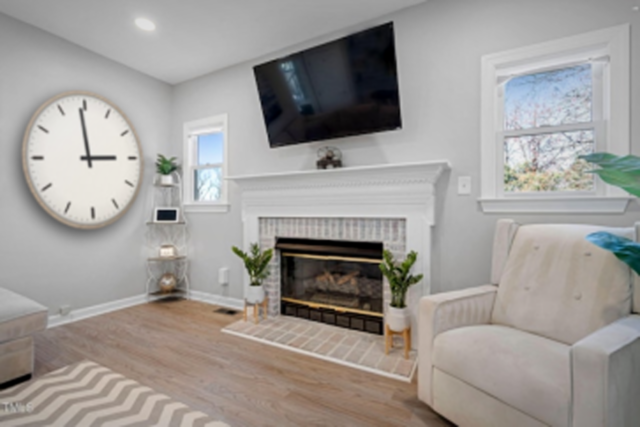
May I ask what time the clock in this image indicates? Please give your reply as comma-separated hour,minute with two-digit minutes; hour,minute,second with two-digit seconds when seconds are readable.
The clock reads 2,59
